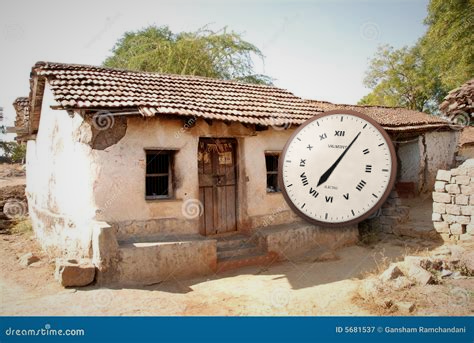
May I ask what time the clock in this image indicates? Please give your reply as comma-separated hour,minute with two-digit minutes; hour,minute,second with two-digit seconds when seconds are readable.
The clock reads 7,05
